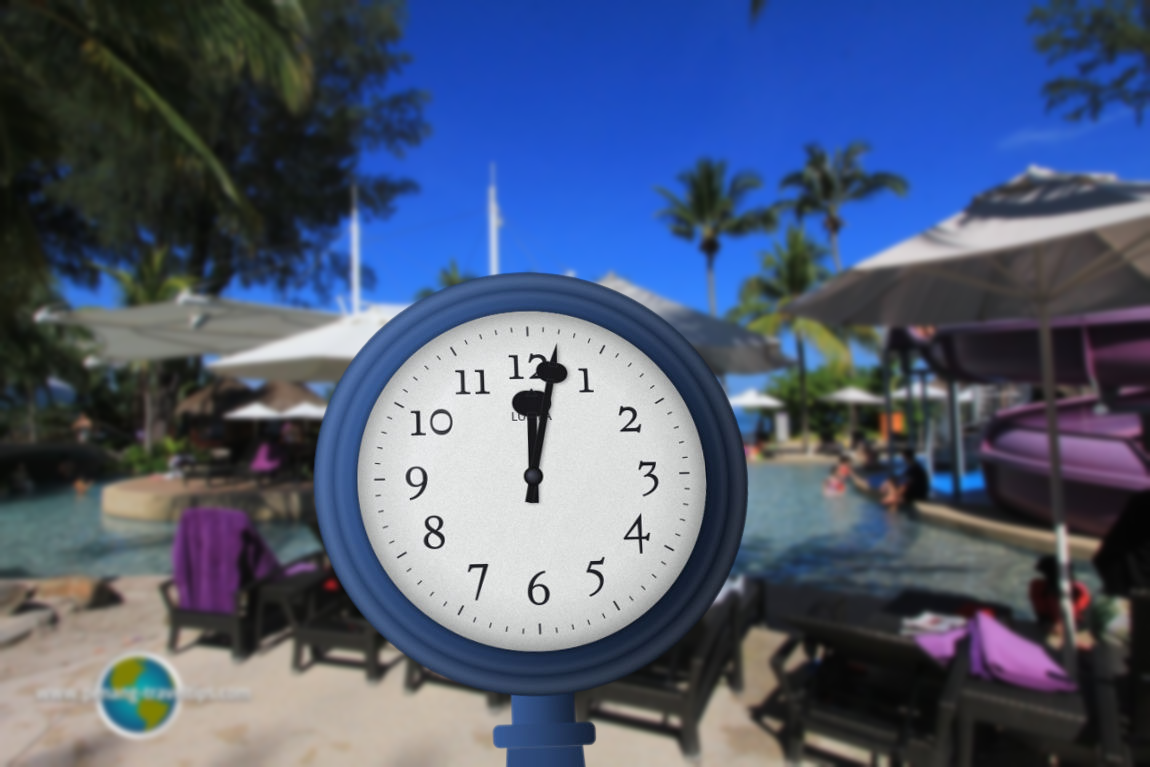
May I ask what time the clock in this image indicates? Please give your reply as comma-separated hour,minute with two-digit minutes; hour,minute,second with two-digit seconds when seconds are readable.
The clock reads 12,02
